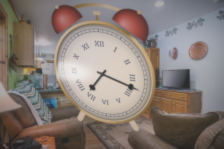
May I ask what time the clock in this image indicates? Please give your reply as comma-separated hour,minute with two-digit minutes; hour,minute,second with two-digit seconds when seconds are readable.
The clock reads 7,18
